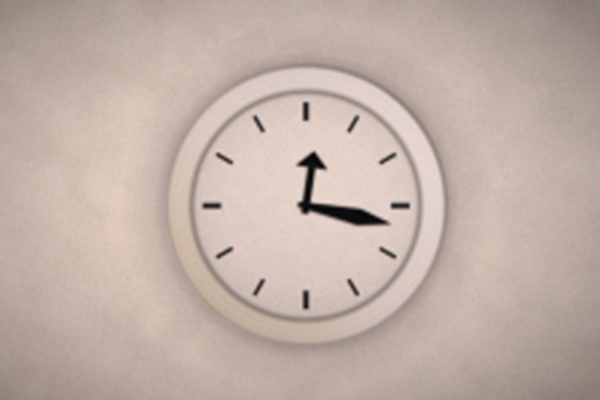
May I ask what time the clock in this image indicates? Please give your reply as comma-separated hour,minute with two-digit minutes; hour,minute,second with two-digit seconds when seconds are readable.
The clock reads 12,17
